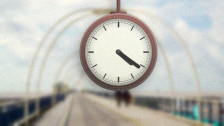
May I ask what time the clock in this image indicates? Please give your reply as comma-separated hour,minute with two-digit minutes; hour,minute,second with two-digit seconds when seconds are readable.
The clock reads 4,21
